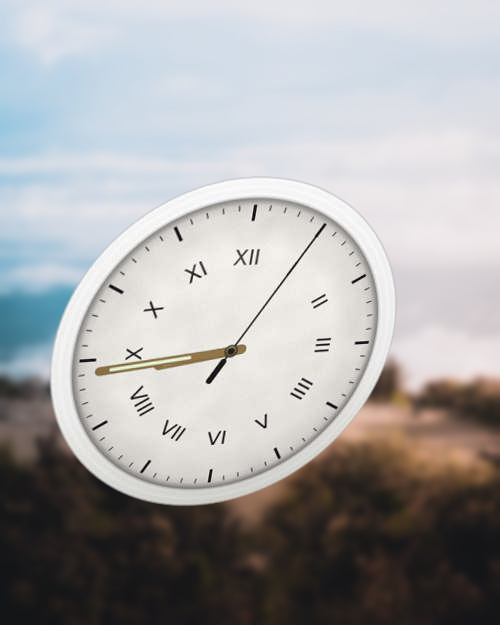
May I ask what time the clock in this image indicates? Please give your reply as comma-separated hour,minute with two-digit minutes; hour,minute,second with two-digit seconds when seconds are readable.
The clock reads 8,44,05
